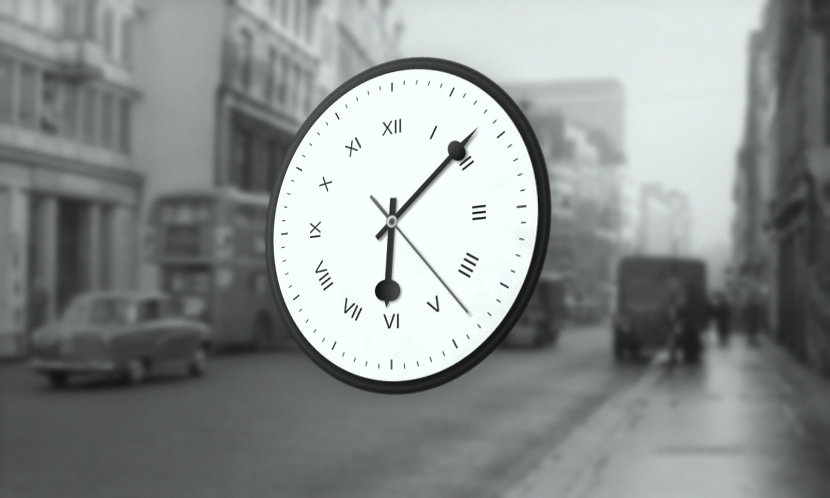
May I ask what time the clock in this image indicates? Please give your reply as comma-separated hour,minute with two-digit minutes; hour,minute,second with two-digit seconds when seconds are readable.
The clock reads 6,08,23
